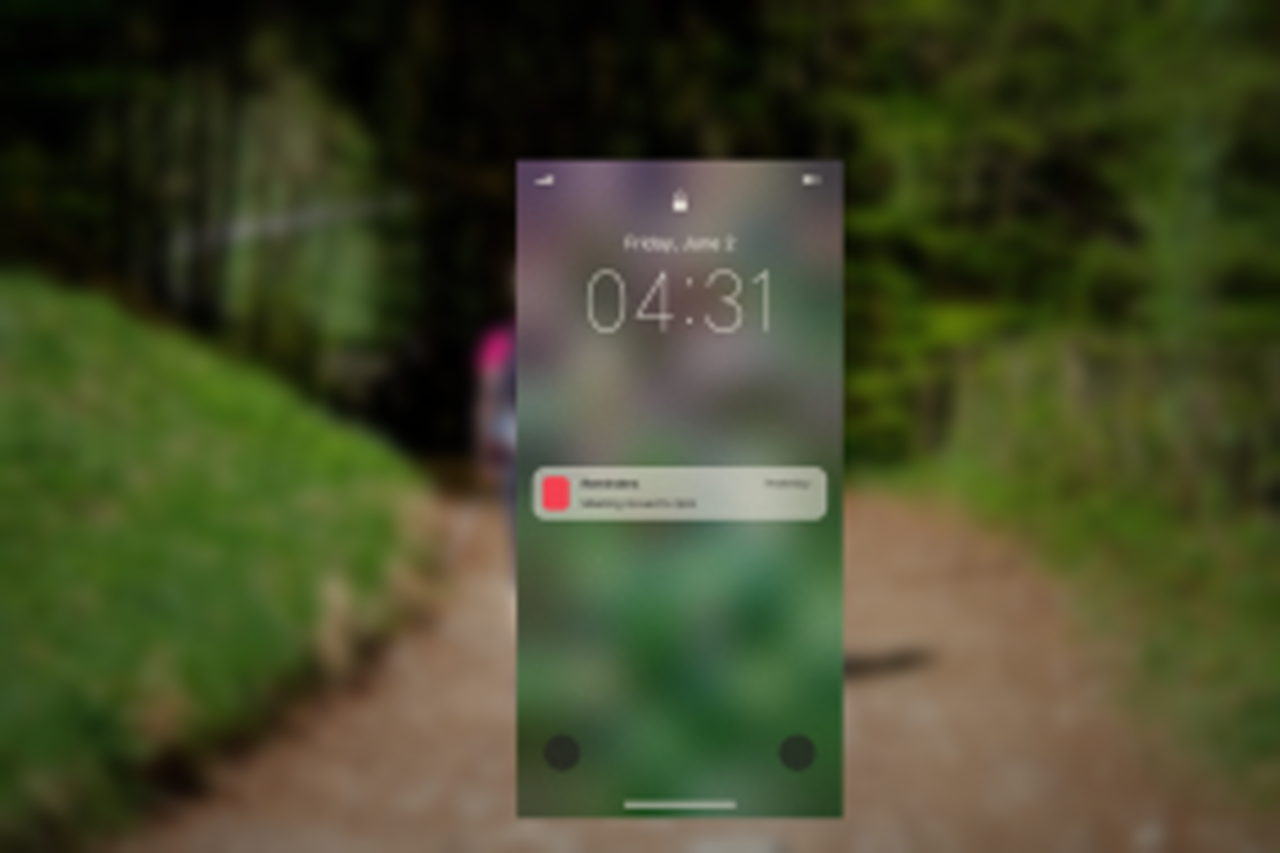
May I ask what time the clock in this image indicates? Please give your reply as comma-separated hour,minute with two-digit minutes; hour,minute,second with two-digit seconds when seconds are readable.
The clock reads 4,31
